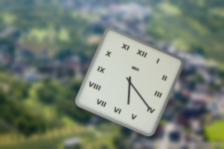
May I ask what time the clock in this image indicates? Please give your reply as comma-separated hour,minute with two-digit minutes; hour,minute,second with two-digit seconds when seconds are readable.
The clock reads 5,20
